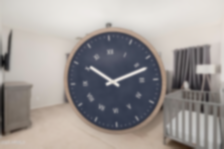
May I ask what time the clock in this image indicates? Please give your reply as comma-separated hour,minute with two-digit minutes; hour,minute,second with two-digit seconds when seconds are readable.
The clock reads 10,12
